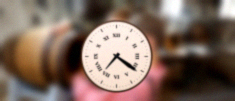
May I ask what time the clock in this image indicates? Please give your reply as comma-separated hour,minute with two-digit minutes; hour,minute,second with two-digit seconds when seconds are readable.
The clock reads 7,21
